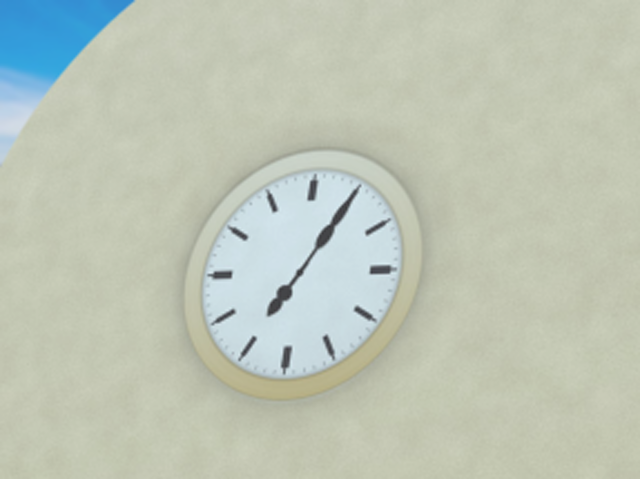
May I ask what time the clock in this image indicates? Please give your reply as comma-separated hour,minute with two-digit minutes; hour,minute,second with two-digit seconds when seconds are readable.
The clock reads 7,05
